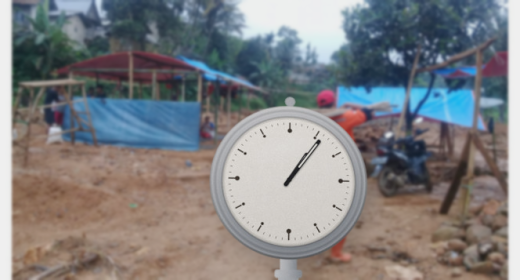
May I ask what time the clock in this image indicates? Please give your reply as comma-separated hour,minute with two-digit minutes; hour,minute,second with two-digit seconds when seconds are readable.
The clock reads 1,06
